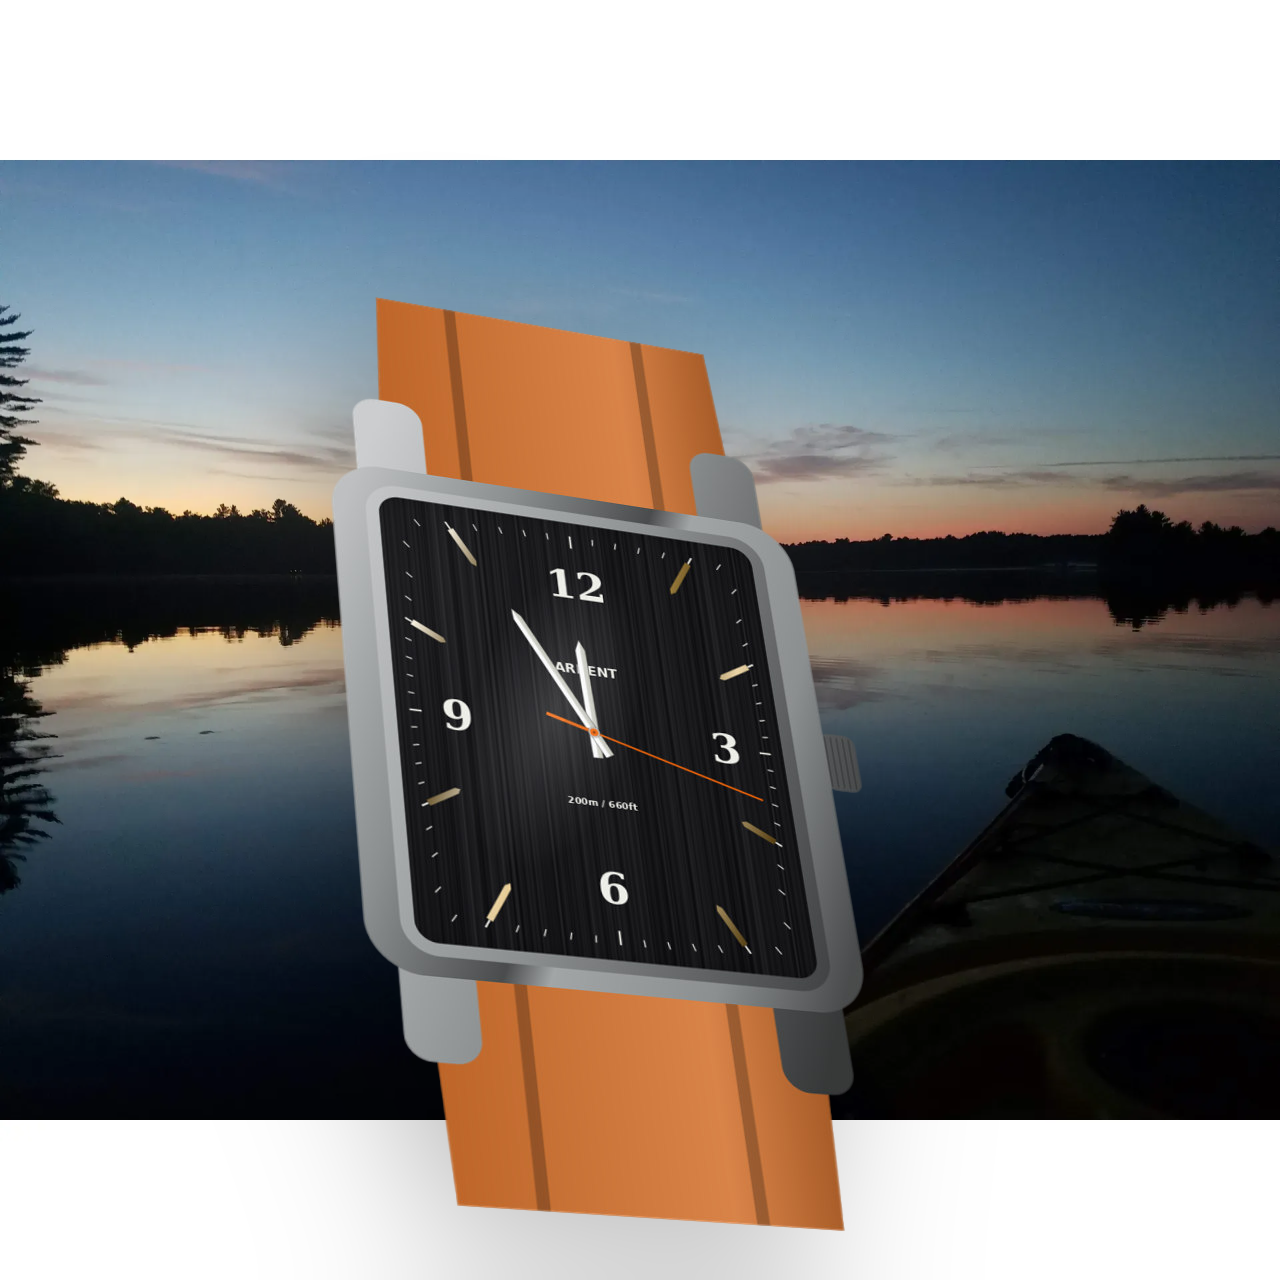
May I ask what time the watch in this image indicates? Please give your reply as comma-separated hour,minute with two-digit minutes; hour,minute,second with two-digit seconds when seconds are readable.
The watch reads 11,55,18
